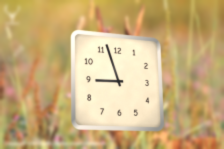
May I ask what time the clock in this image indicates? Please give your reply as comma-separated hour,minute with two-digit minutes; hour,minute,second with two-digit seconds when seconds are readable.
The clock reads 8,57
